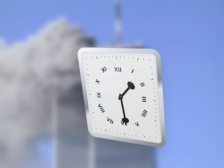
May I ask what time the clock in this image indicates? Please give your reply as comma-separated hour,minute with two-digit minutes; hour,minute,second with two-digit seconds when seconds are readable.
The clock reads 1,29
